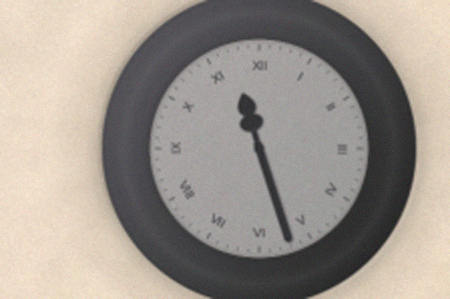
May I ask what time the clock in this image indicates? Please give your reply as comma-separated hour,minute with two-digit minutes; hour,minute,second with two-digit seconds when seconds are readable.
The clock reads 11,27
